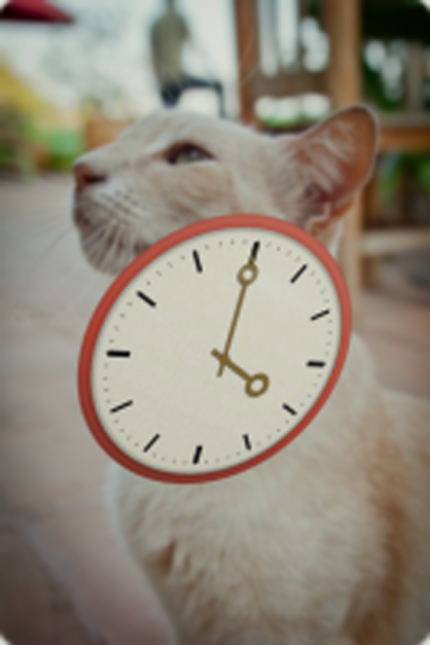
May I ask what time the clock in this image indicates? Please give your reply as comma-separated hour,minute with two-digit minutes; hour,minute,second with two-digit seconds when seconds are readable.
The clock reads 4,00
